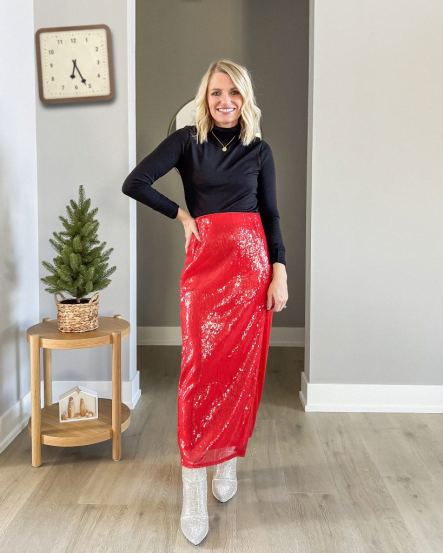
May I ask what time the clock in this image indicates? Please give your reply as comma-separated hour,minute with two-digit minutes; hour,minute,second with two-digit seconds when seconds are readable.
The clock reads 6,26
